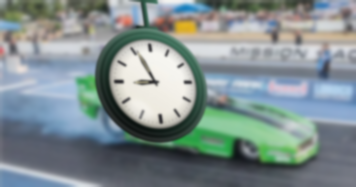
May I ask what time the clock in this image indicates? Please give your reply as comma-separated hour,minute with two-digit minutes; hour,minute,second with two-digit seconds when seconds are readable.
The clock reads 8,56
